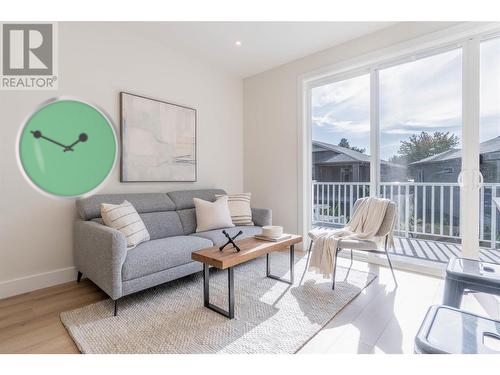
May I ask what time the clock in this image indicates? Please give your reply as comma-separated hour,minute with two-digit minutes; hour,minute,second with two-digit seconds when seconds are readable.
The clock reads 1,49
